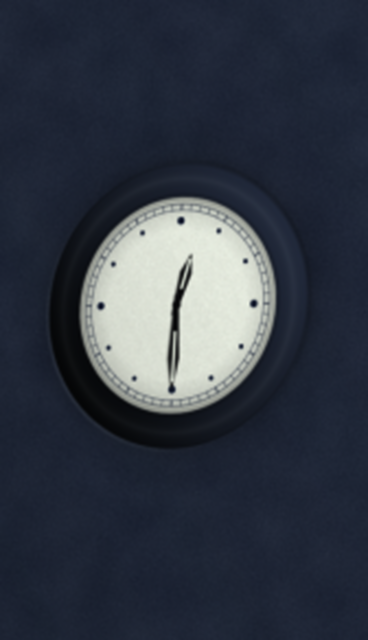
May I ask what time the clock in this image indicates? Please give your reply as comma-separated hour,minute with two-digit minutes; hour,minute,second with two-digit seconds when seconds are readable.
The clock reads 12,30
